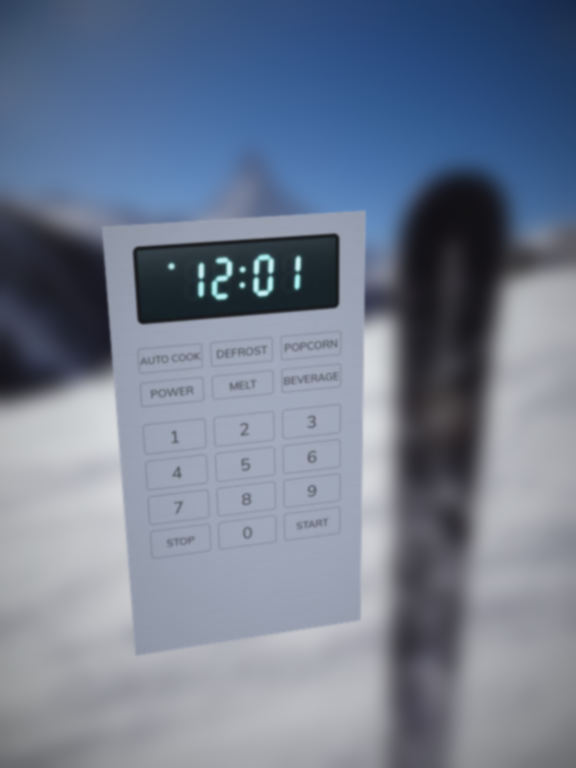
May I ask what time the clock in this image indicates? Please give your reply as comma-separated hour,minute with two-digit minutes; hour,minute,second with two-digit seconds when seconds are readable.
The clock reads 12,01
